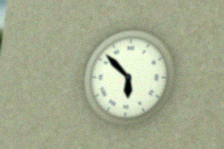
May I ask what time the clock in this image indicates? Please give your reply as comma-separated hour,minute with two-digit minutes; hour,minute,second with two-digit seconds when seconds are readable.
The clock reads 5,52
